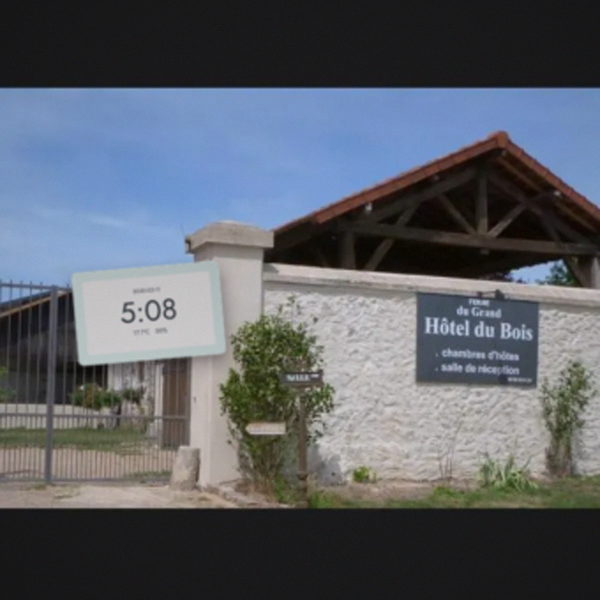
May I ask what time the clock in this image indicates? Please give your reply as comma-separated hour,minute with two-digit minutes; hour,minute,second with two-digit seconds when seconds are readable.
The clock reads 5,08
